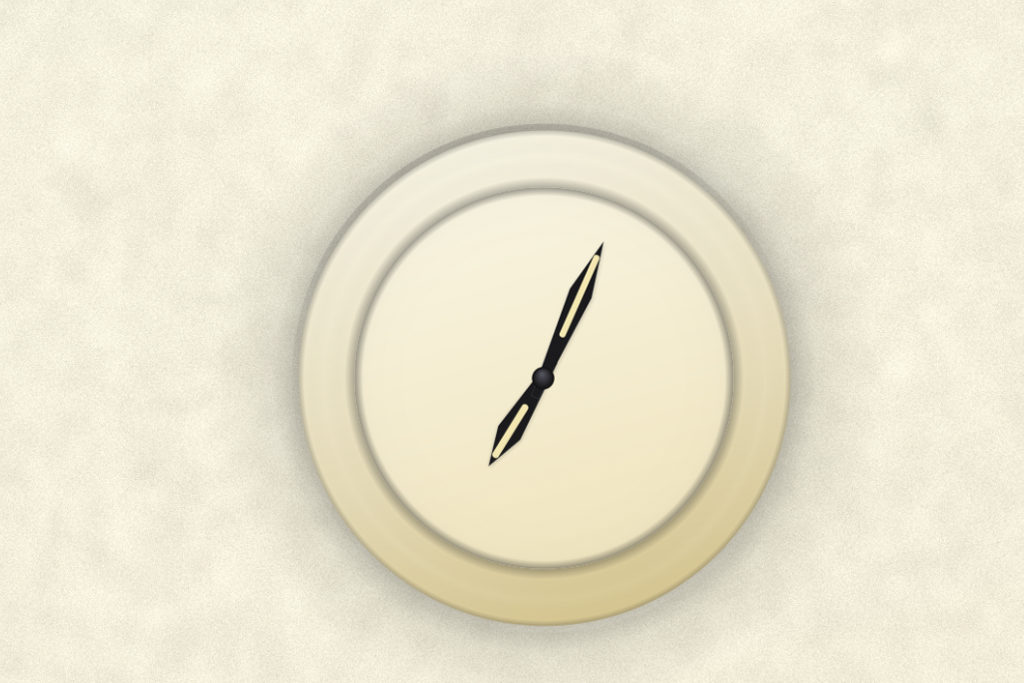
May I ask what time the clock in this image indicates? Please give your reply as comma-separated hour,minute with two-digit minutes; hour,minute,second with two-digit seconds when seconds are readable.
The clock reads 7,04
